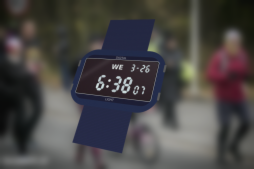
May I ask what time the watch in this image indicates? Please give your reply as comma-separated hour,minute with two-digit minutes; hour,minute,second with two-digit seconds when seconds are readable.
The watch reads 6,38
